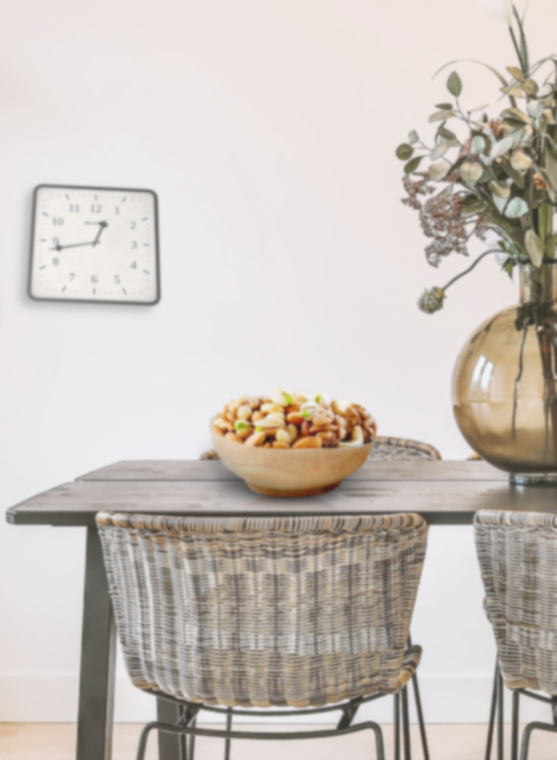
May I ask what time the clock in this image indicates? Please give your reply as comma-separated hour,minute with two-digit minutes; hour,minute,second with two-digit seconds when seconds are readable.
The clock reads 12,43
